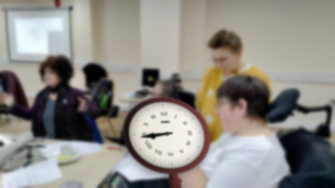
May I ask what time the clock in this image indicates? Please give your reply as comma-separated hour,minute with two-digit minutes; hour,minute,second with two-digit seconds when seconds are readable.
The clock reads 8,44
